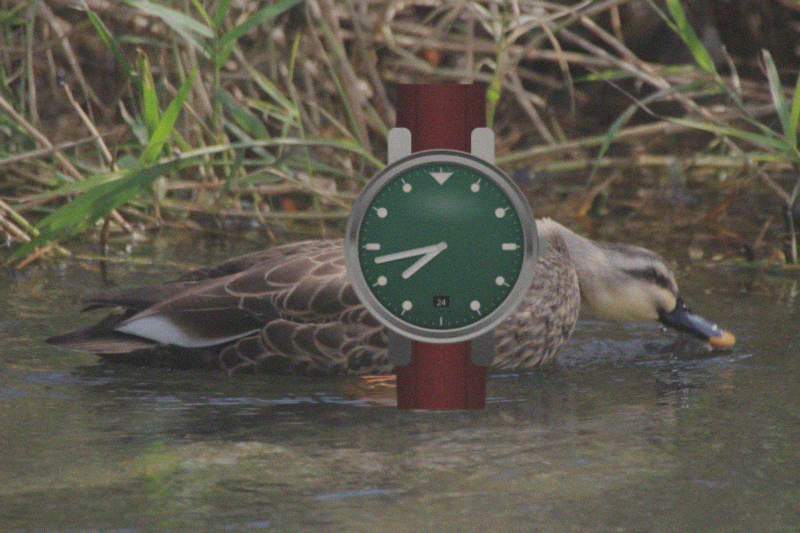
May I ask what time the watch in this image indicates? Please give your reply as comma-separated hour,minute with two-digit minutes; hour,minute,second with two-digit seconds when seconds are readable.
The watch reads 7,43
